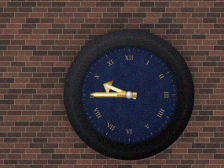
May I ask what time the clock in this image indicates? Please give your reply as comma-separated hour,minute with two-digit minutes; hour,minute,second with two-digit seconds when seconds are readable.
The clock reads 9,45
